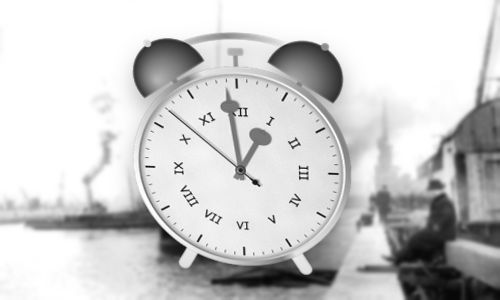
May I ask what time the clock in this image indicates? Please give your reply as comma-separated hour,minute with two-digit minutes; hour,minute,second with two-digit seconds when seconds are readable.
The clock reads 12,58,52
